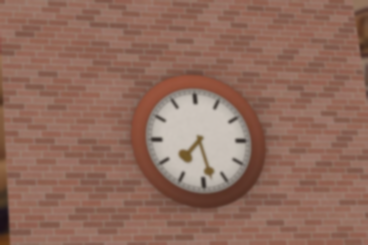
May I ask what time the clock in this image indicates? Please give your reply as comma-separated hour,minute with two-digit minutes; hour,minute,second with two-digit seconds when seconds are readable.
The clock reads 7,28
